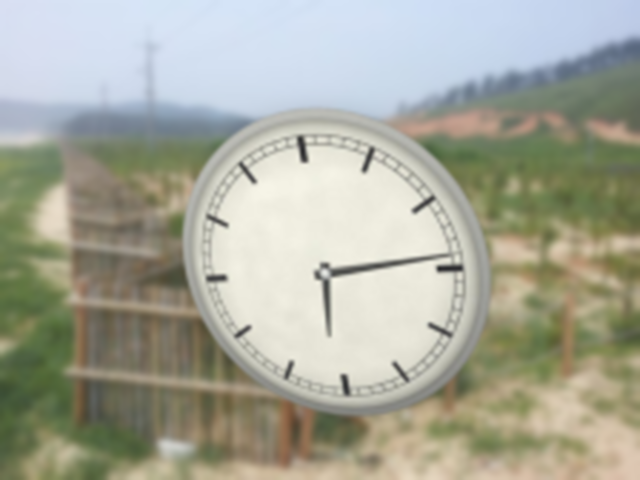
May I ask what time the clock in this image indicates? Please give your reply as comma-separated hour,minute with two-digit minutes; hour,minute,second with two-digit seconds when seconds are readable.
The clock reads 6,14
